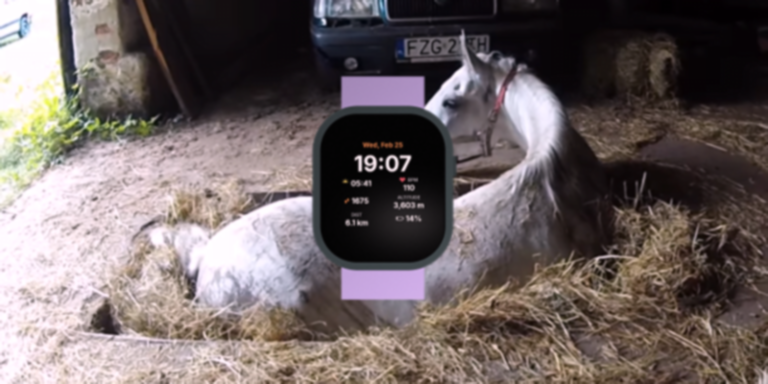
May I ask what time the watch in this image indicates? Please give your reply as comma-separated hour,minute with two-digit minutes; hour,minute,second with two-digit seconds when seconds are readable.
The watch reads 19,07
